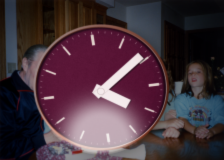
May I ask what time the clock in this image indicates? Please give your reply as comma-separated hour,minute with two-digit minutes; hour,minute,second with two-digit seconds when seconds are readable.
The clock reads 4,09
